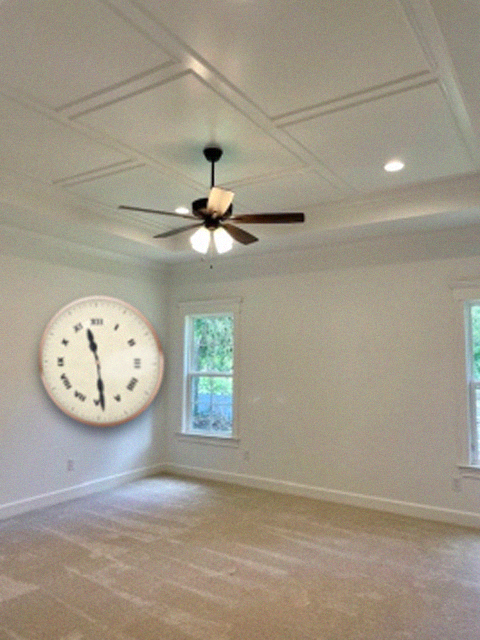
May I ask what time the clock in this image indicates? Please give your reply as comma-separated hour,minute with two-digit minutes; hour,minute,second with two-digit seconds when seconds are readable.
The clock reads 11,29
